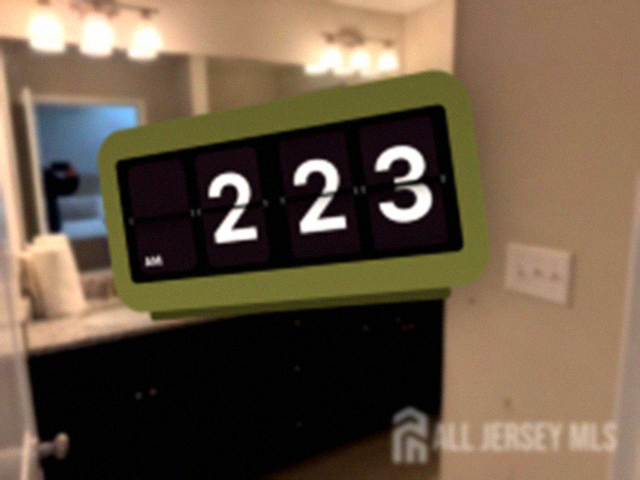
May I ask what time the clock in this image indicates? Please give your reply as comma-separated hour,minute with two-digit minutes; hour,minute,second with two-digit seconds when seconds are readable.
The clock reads 2,23
